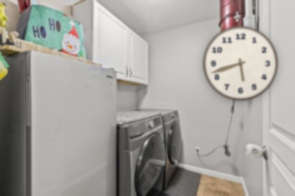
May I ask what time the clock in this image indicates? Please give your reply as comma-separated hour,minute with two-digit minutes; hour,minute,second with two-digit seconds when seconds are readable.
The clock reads 5,42
